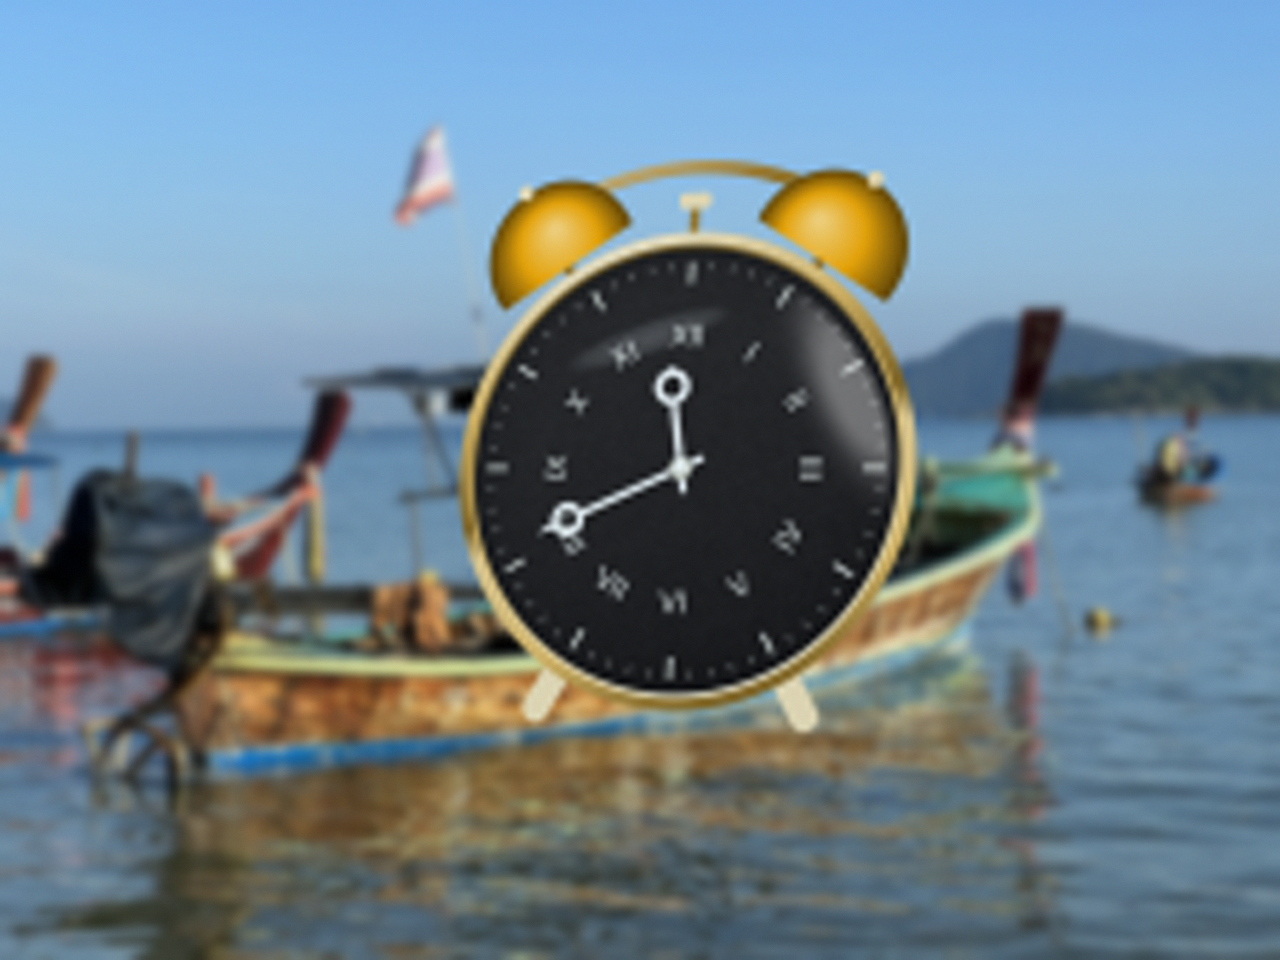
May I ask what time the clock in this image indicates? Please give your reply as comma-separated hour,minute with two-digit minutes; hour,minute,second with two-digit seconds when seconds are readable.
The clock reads 11,41
